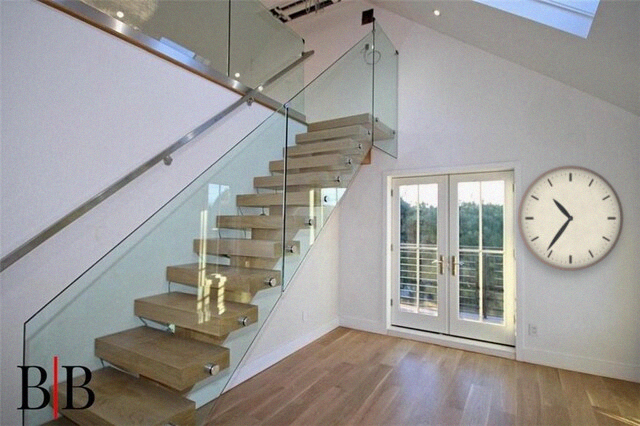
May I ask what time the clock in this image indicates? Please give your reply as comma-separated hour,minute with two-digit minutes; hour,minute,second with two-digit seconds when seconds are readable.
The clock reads 10,36
